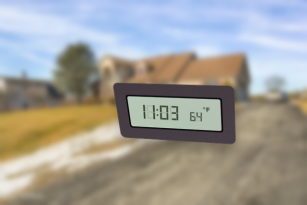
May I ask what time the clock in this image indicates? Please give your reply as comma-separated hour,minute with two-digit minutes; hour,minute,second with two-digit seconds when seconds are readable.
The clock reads 11,03
